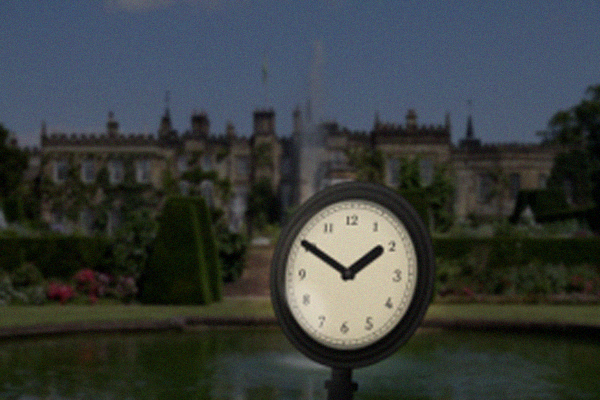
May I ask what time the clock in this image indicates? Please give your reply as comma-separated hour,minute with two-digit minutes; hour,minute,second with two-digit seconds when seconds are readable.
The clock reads 1,50
